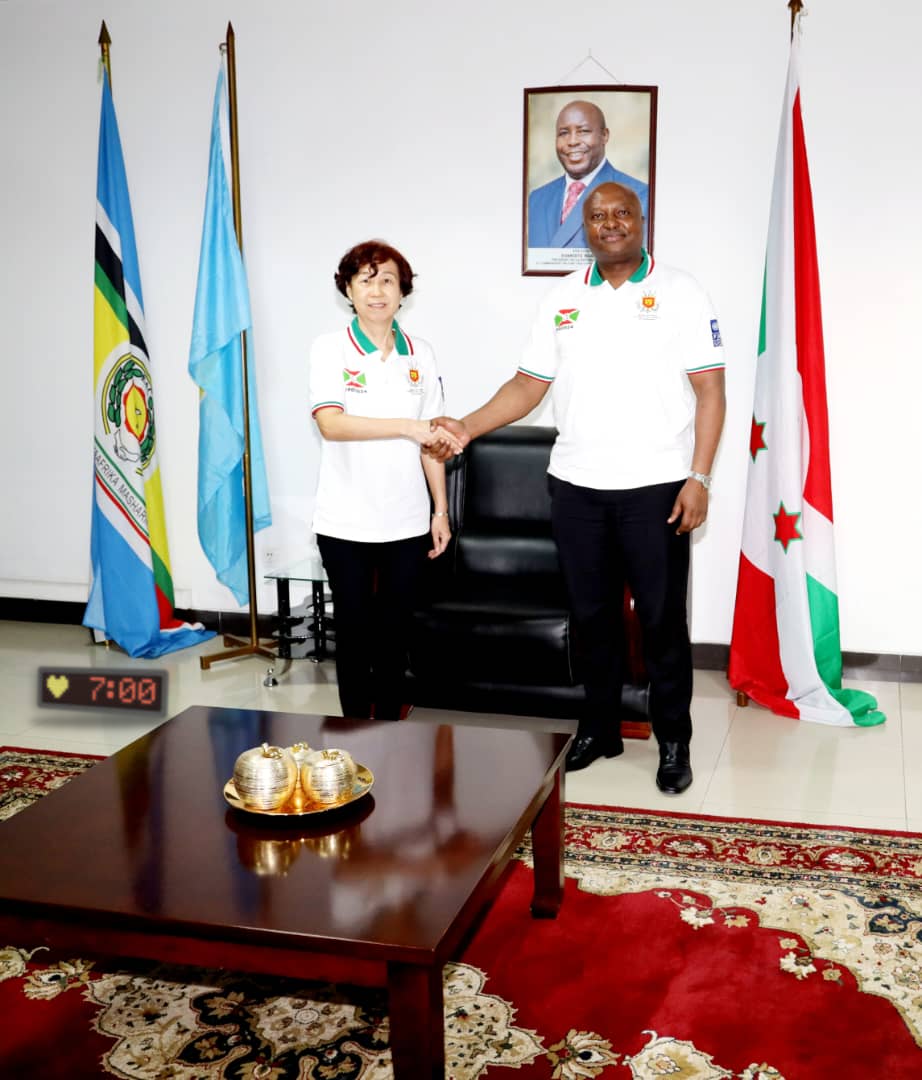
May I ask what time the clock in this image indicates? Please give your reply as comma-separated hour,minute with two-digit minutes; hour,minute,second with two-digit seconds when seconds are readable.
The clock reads 7,00
